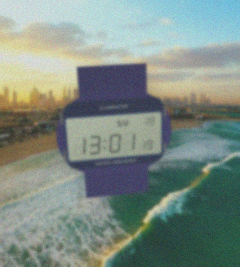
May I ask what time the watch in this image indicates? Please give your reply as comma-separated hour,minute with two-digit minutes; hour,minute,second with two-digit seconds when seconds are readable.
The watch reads 13,01
